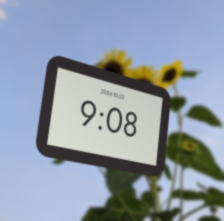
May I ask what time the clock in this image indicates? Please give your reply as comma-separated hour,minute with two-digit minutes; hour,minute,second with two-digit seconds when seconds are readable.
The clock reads 9,08
